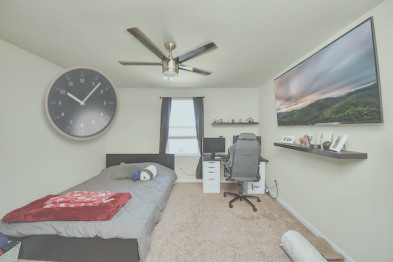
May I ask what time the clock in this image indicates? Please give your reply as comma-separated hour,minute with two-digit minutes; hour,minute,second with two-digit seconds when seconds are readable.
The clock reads 10,07
